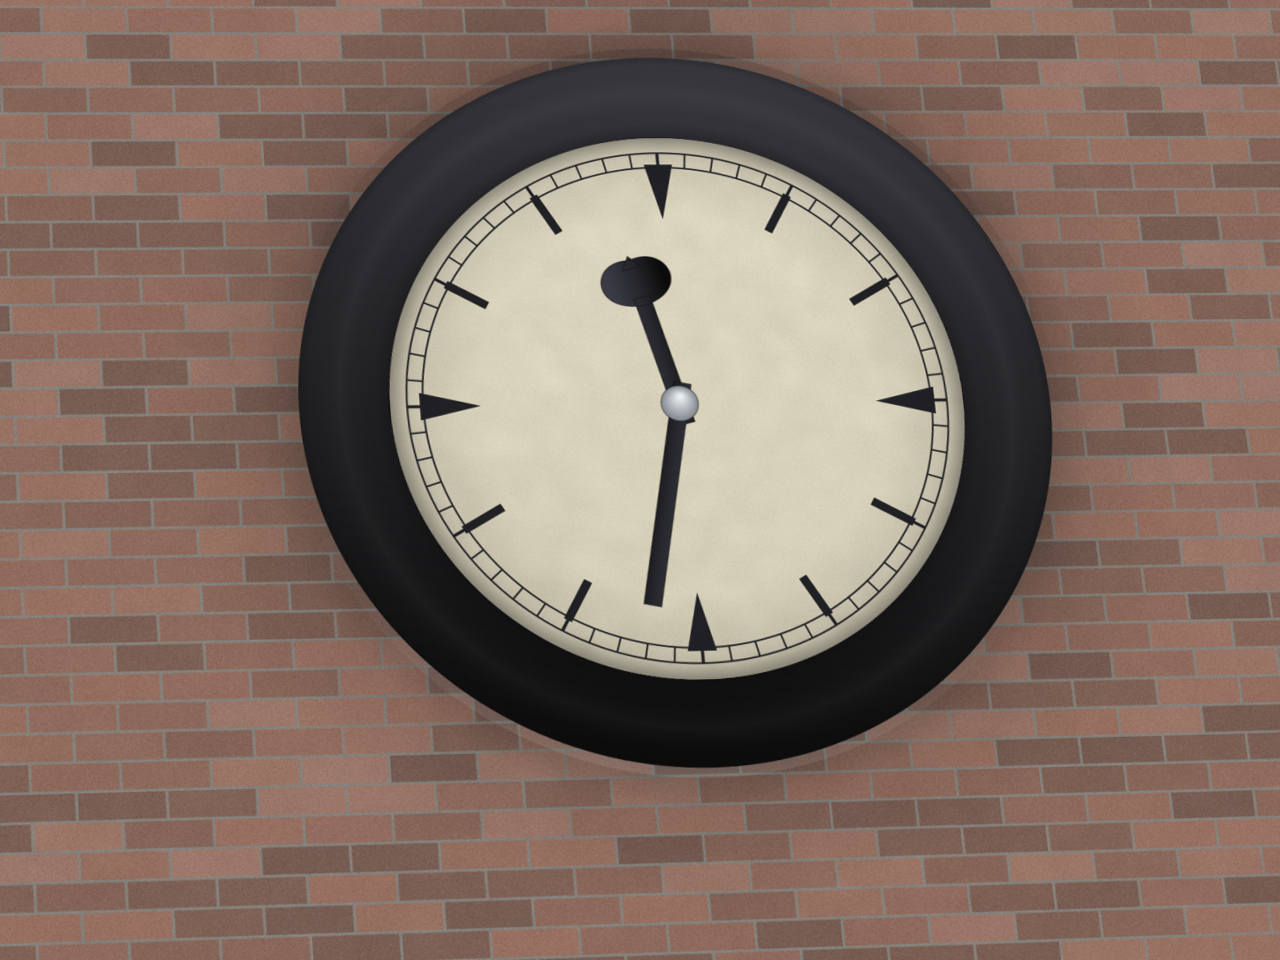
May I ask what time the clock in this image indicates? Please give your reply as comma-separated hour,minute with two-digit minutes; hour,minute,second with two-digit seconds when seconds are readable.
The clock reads 11,32
